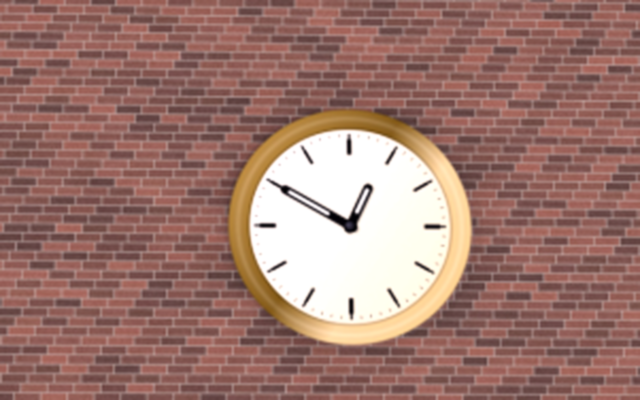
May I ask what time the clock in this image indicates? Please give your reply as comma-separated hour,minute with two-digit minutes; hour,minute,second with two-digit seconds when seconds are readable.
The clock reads 12,50
